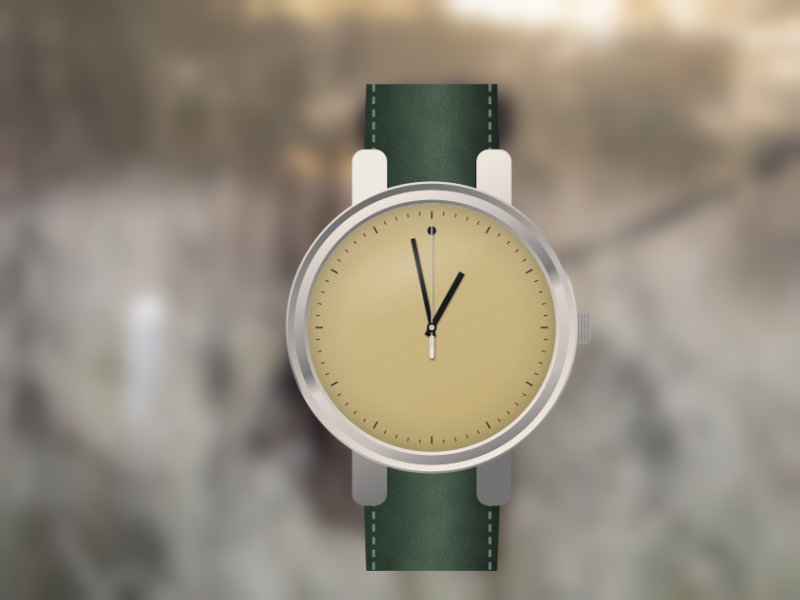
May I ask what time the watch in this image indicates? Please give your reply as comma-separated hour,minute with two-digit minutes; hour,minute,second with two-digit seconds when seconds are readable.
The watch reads 12,58,00
